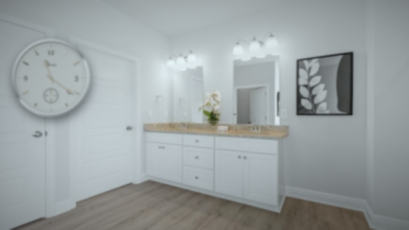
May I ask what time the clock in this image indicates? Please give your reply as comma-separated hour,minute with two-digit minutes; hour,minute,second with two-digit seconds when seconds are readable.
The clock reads 11,21
